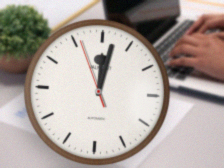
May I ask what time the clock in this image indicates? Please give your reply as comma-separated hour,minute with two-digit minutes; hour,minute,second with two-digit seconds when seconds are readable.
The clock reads 12,01,56
